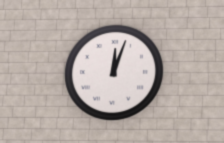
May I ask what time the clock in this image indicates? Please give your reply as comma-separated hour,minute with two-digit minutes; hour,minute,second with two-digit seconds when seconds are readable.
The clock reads 12,03
